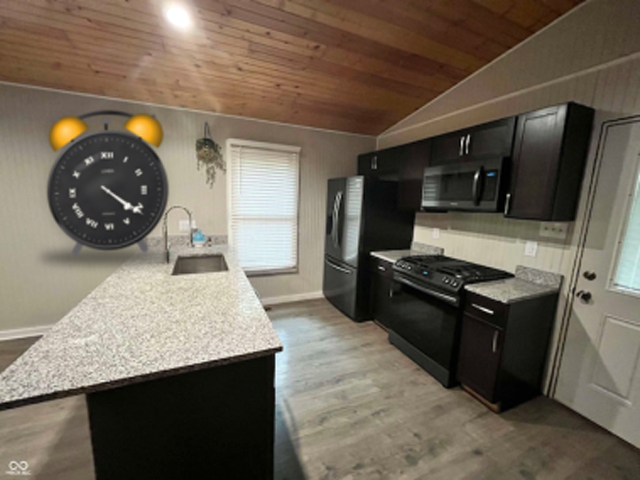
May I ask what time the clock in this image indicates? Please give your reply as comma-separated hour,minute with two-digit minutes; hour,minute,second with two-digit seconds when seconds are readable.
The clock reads 4,21
